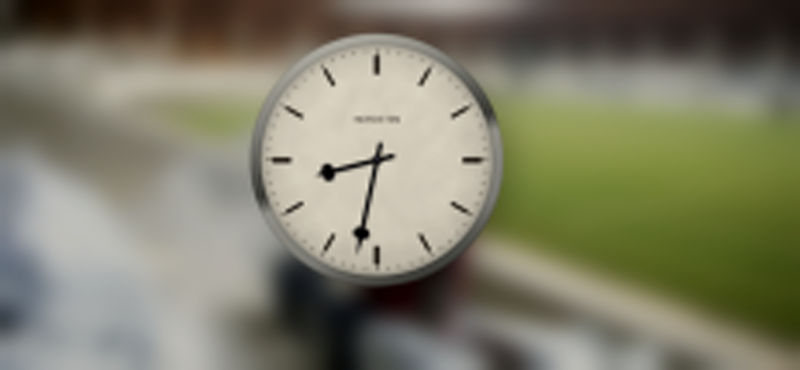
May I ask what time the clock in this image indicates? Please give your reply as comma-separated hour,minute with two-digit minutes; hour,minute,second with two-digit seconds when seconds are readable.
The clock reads 8,32
